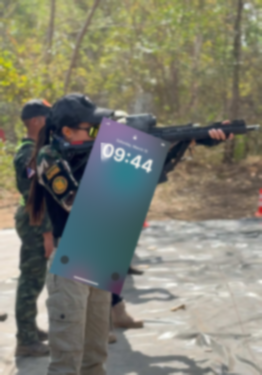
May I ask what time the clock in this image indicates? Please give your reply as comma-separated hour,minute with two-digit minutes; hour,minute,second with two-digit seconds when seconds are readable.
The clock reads 9,44
